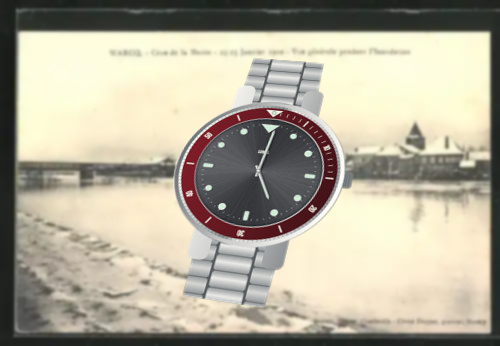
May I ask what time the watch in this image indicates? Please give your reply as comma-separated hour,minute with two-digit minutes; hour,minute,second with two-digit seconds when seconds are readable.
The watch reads 5,01
